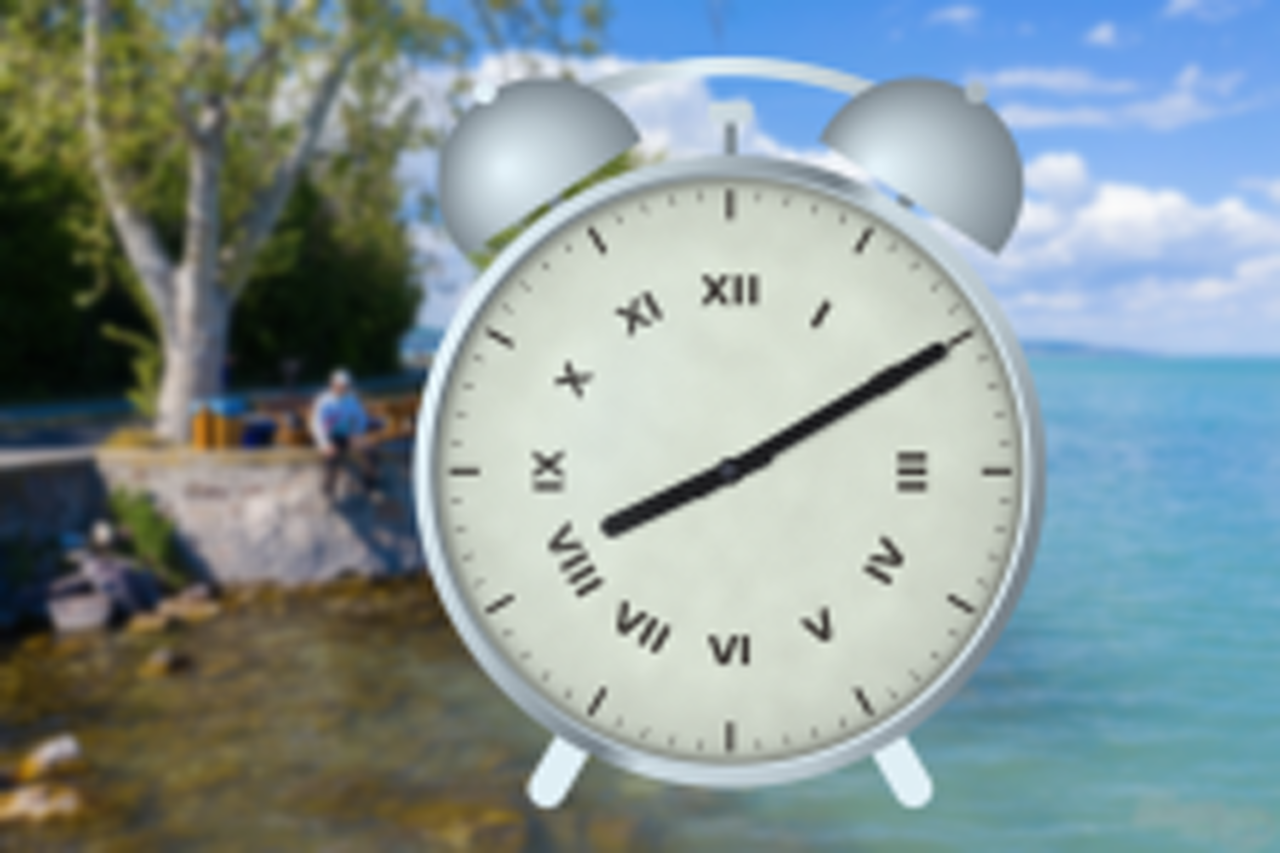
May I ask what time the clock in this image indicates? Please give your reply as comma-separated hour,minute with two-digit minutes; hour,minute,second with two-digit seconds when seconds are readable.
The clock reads 8,10
